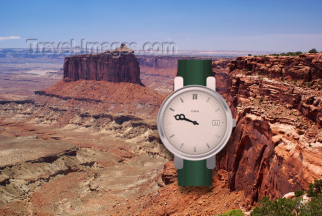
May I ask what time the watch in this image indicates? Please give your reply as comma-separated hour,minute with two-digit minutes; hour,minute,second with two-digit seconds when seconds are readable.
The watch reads 9,48
